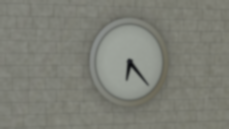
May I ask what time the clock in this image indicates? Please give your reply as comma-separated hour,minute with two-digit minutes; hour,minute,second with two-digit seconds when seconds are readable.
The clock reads 6,23
